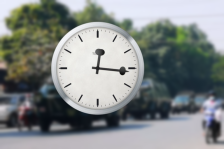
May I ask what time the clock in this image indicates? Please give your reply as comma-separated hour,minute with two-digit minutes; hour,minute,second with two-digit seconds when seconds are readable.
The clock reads 12,16
